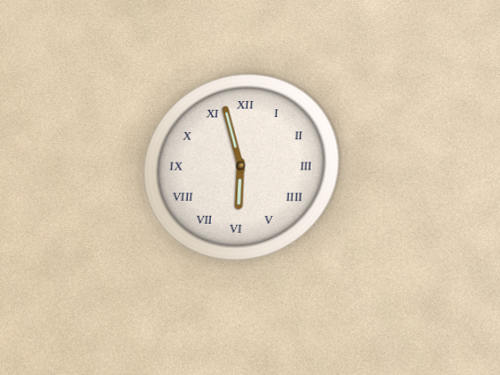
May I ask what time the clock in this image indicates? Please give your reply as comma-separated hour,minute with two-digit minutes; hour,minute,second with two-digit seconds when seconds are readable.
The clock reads 5,57
